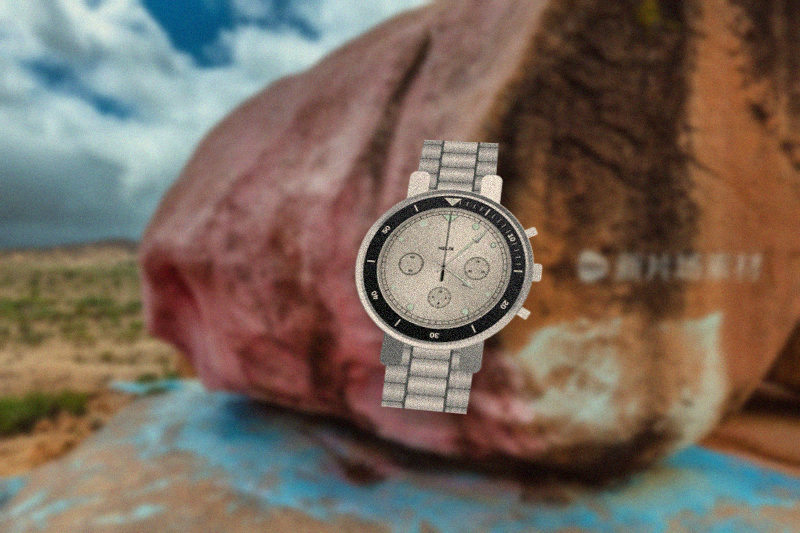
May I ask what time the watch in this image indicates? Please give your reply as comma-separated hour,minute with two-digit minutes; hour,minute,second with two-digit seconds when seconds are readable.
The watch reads 4,07
